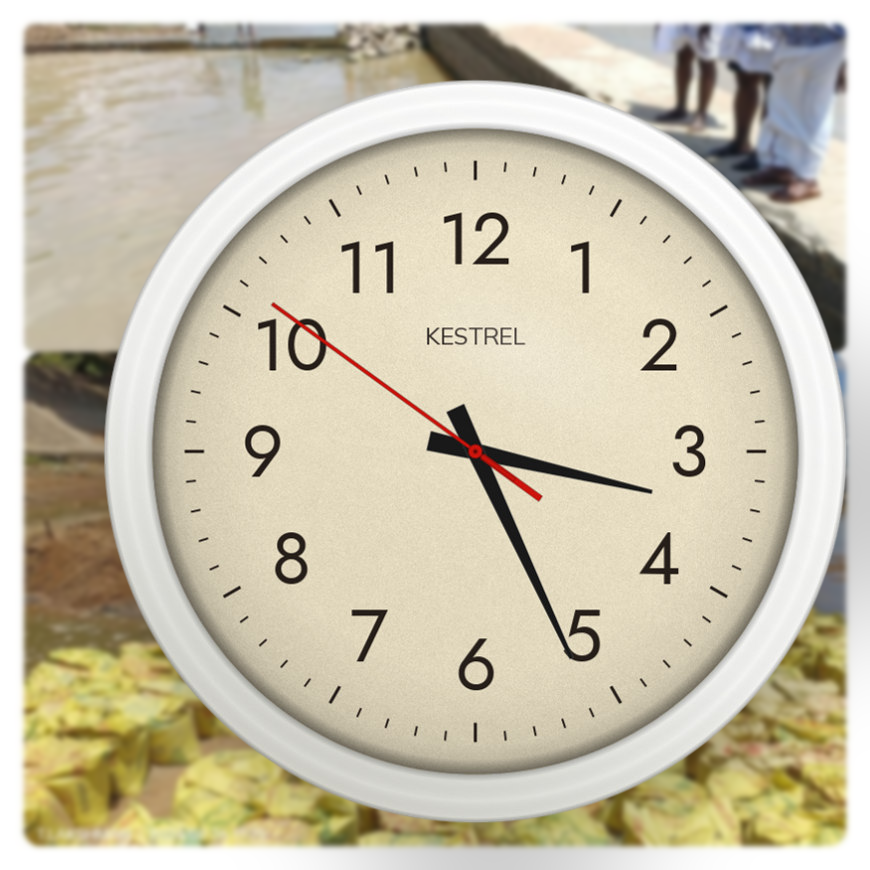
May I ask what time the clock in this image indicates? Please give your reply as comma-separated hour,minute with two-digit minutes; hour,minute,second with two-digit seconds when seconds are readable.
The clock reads 3,25,51
